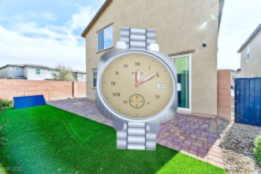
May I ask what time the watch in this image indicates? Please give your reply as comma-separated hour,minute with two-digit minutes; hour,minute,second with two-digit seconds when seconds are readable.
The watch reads 12,09
